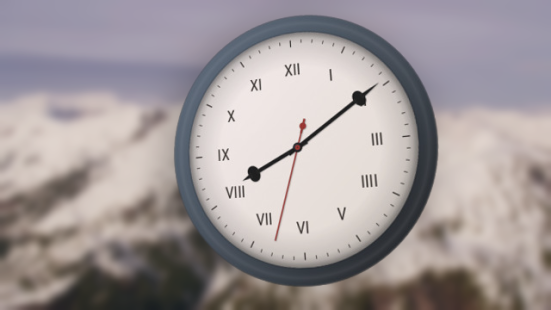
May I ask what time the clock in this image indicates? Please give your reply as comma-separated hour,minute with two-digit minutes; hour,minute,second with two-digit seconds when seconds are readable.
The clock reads 8,09,33
